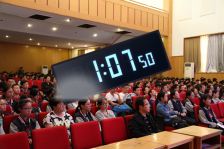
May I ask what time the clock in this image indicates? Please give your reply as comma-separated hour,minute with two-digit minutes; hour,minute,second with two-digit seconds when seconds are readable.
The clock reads 1,07,50
